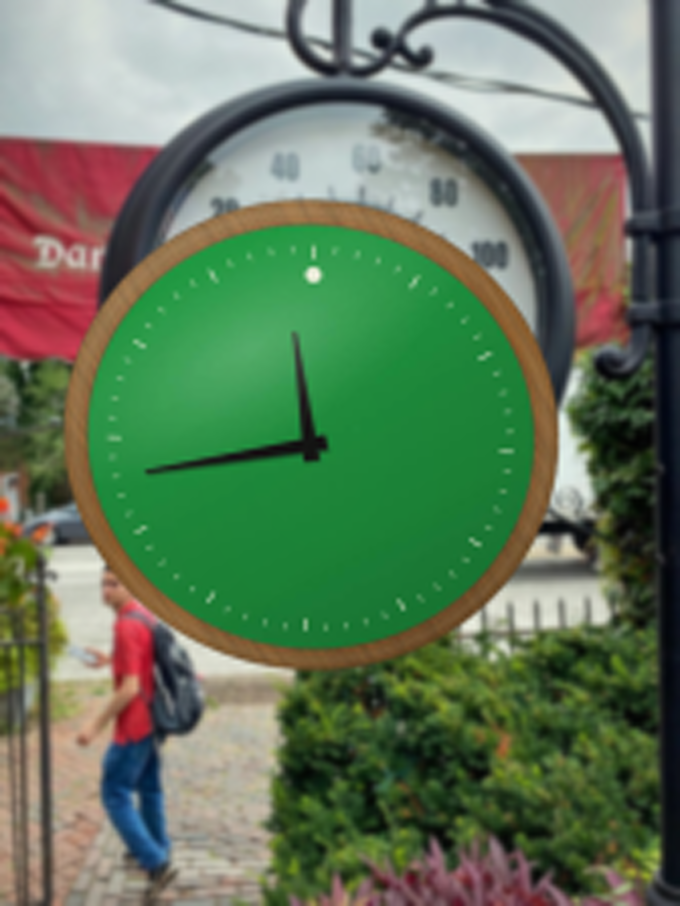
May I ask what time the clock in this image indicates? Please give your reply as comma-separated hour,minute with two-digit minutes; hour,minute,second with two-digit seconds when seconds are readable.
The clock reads 11,43
